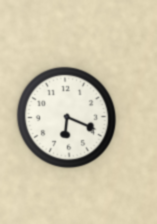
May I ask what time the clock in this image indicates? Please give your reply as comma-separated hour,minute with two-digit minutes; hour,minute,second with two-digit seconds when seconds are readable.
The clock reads 6,19
